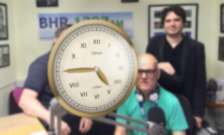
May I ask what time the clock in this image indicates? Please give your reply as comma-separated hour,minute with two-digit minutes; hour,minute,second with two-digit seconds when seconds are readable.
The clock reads 4,45
